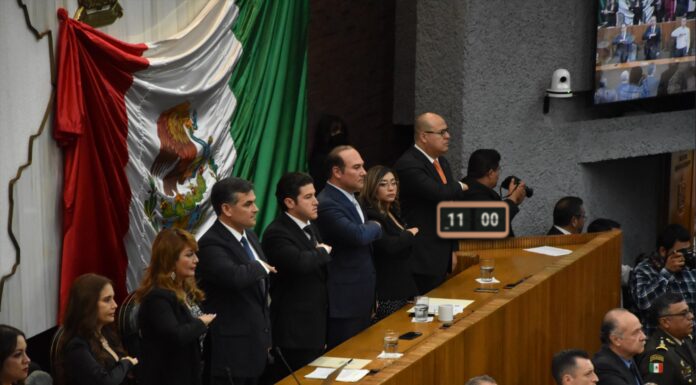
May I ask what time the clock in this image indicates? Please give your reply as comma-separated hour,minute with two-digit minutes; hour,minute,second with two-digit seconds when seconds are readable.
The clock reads 11,00
